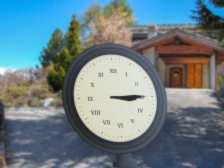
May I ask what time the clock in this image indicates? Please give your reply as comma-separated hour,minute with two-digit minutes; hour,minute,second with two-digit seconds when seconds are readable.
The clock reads 3,15
